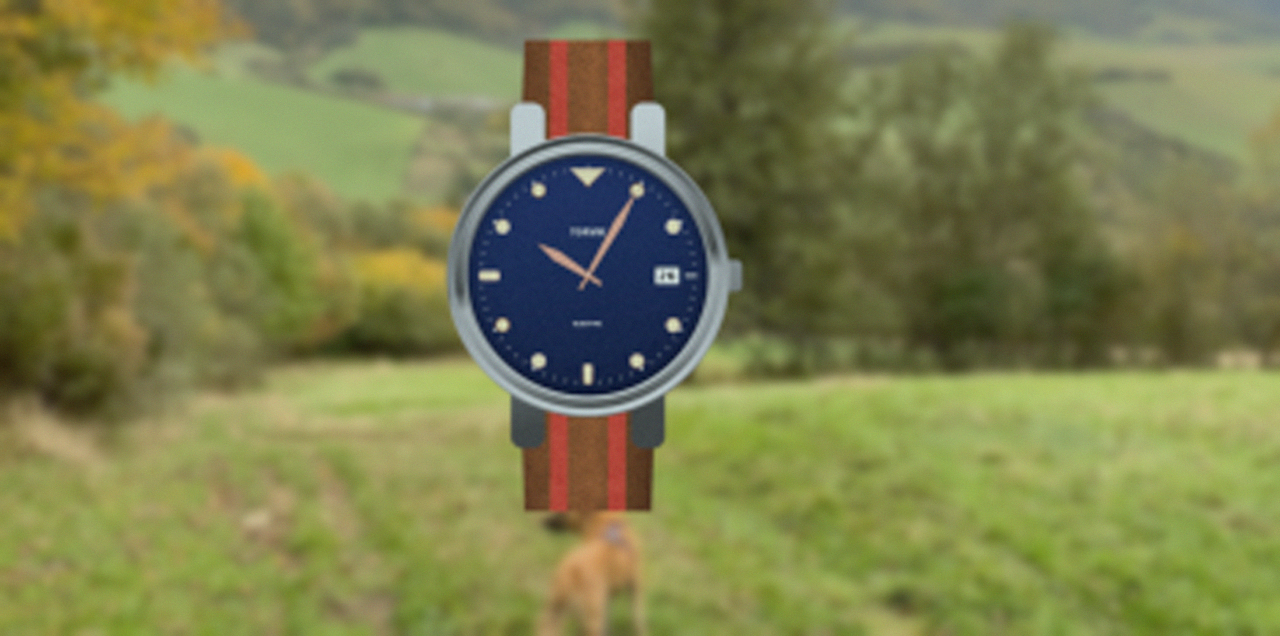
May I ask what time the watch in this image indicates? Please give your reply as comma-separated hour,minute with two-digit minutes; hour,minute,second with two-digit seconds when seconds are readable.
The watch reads 10,05
